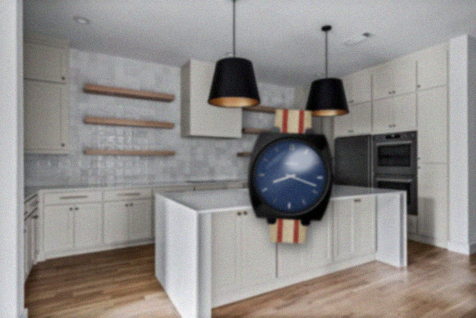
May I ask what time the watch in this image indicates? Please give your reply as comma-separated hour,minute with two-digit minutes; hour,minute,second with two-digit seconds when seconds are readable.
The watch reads 8,18
